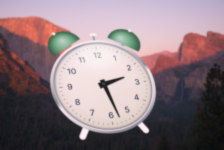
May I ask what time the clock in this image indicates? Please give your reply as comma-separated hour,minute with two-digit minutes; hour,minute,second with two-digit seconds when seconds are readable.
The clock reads 2,28
